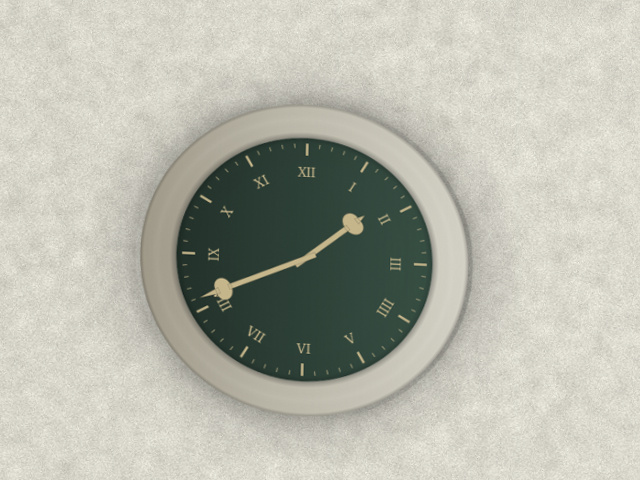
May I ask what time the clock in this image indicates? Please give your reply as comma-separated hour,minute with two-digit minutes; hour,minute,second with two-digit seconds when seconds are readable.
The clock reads 1,41
